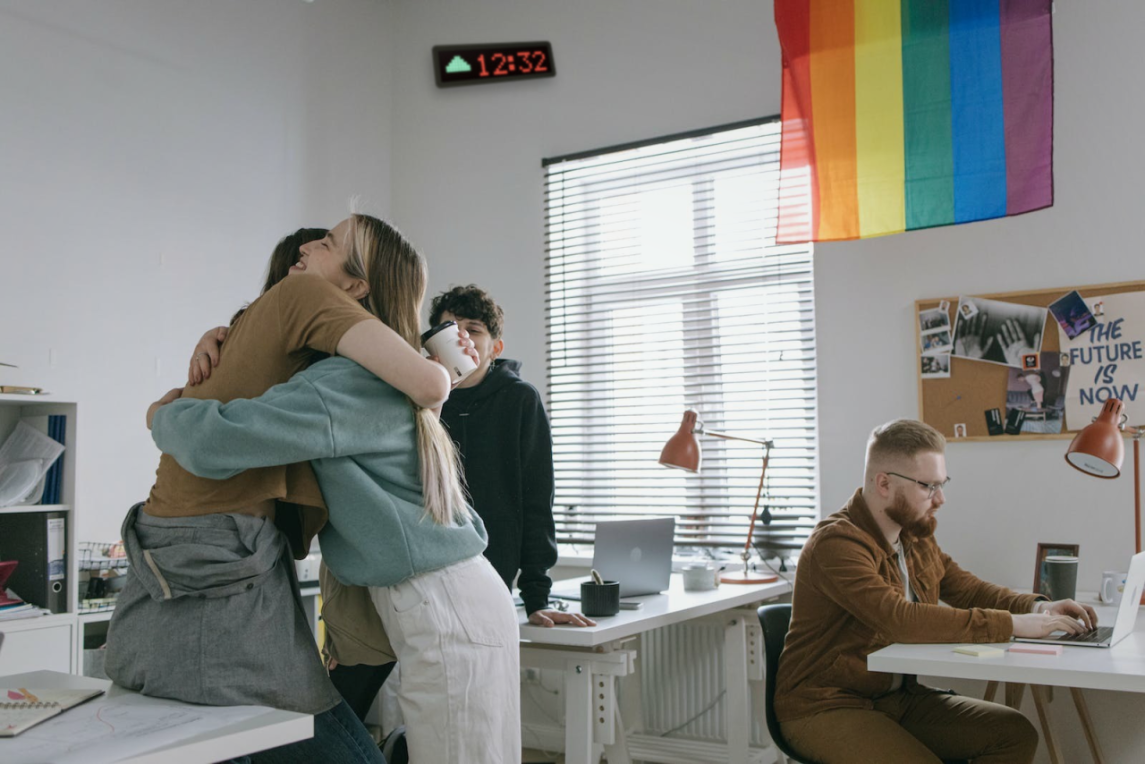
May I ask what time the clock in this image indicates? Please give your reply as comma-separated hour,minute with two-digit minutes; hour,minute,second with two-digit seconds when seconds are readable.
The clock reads 12,32
